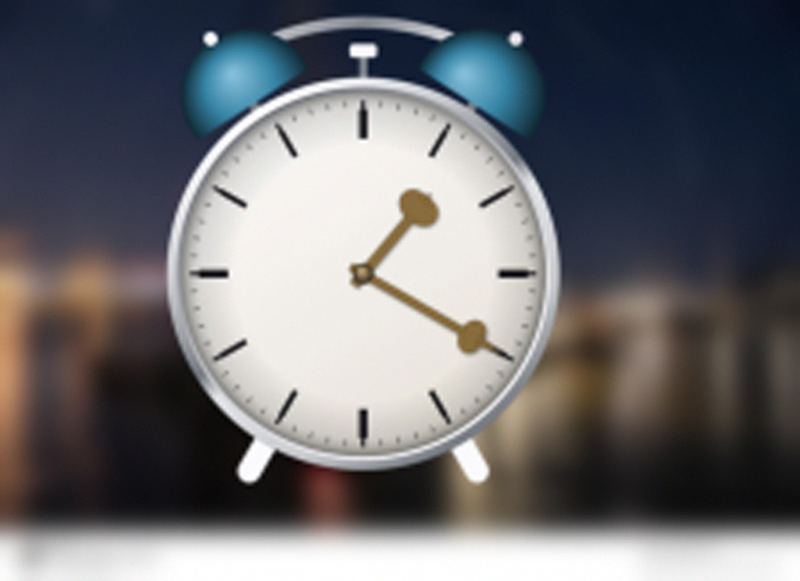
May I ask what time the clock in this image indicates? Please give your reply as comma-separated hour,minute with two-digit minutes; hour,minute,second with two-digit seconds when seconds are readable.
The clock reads 1,20
